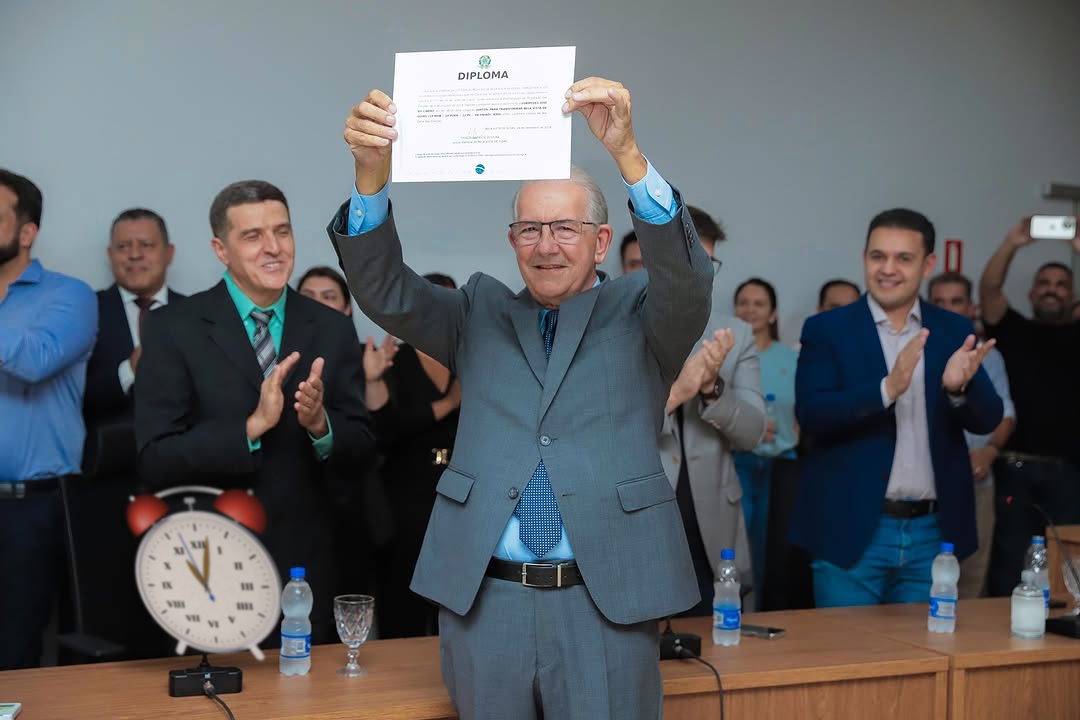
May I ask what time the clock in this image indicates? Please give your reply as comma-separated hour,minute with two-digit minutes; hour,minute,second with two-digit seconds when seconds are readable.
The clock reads 11,01,57
